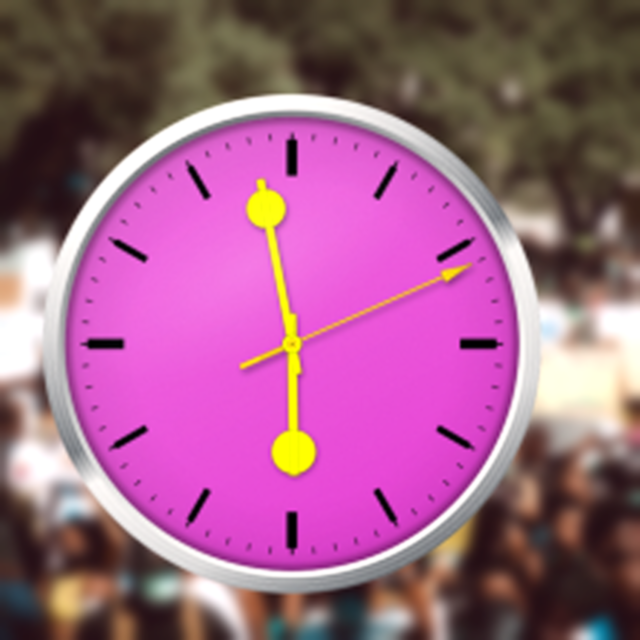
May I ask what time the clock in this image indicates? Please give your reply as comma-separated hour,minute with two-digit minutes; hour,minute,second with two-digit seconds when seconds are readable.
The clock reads 5,58,11
